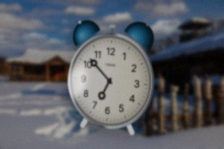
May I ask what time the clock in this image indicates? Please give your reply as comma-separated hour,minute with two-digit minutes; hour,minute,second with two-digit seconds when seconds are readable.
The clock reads 6,52
